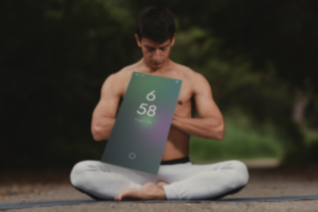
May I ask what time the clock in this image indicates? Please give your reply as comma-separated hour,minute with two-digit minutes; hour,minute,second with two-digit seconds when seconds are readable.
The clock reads 6,58
